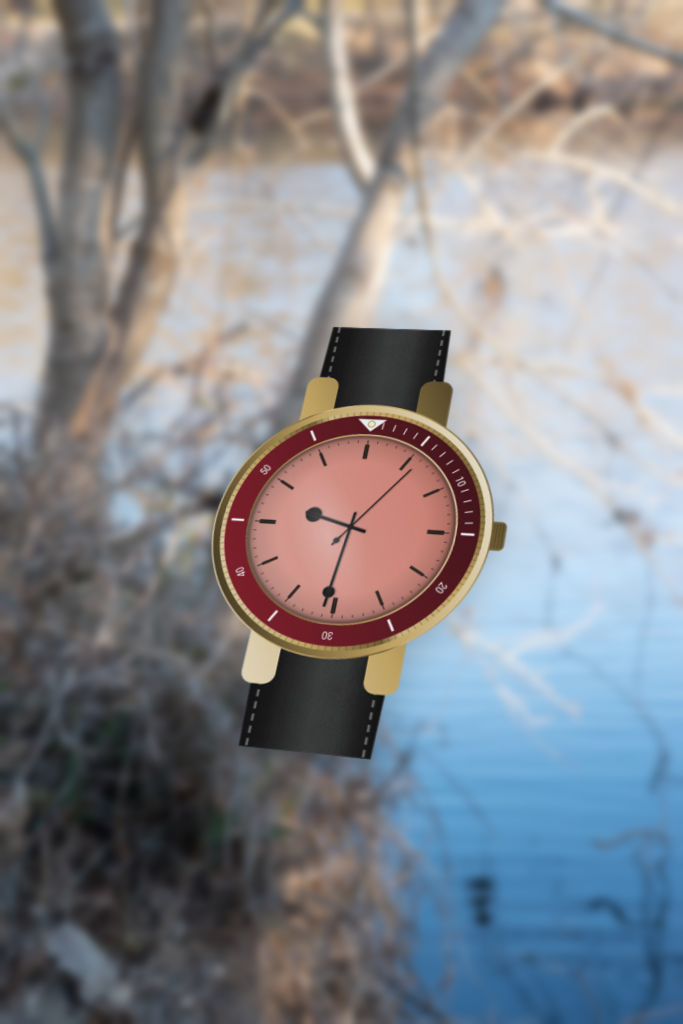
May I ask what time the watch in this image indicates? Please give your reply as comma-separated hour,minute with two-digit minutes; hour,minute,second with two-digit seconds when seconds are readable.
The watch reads 9,31,06
